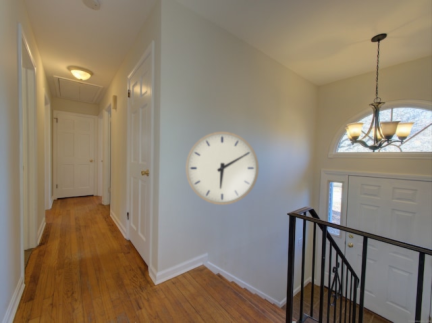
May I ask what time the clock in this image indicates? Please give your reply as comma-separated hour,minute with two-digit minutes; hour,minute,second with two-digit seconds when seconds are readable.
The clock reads 6,10
